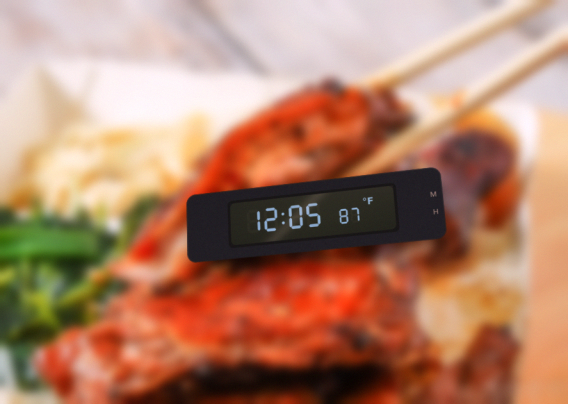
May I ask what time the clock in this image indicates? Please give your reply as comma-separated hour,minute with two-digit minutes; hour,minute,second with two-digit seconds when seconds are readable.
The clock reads 12,05
